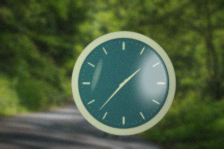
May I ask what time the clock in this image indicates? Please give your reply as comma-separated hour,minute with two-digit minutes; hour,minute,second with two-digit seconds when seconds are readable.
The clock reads 1,37
